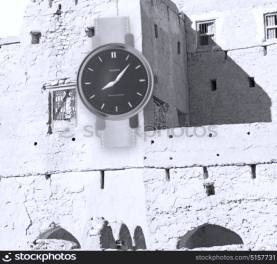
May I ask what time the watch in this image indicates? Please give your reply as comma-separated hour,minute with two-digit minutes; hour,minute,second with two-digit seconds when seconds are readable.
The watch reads 8,07
